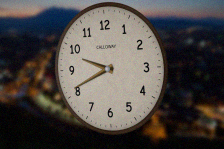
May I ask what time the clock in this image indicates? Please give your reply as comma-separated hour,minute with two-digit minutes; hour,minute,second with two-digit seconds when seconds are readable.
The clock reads 9,41
